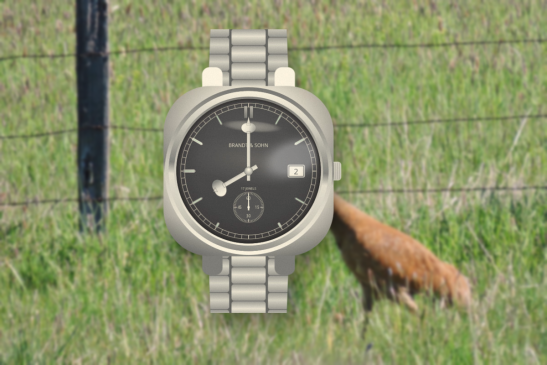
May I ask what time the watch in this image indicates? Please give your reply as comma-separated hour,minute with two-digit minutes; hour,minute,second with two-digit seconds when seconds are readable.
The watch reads 8,00
